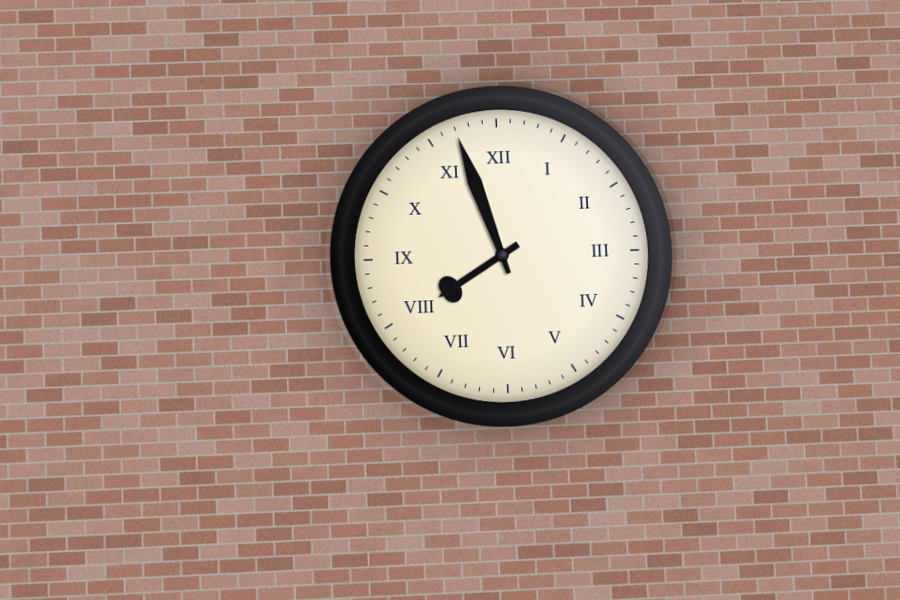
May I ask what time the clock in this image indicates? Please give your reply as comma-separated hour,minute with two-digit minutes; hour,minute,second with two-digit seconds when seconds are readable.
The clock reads 7,57
